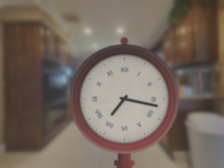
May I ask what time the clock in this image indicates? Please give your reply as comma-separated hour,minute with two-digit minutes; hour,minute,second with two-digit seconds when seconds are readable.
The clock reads 7,17
